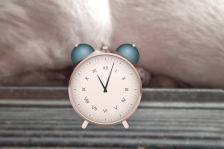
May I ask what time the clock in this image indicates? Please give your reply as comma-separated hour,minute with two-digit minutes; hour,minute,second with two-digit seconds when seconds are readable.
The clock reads 11,03
